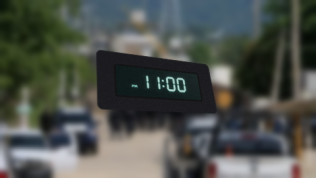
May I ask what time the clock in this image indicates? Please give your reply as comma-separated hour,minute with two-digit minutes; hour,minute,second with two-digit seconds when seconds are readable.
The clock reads 11,00
